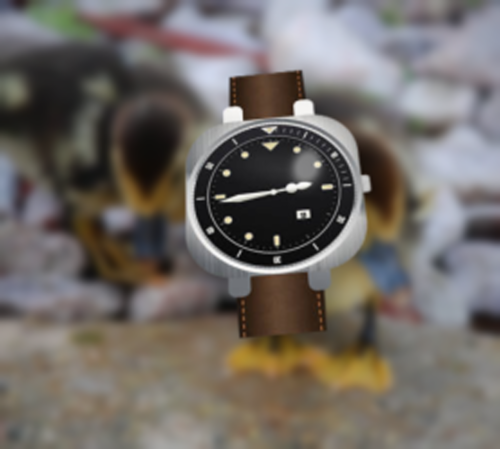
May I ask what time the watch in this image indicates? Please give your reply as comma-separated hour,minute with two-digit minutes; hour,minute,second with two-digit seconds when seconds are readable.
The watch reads 2,44
